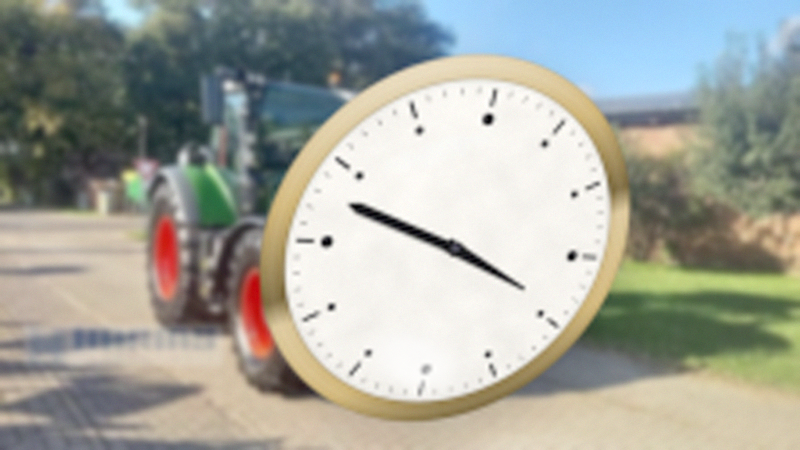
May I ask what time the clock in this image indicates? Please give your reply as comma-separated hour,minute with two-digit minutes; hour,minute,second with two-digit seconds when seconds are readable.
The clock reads 3,48
